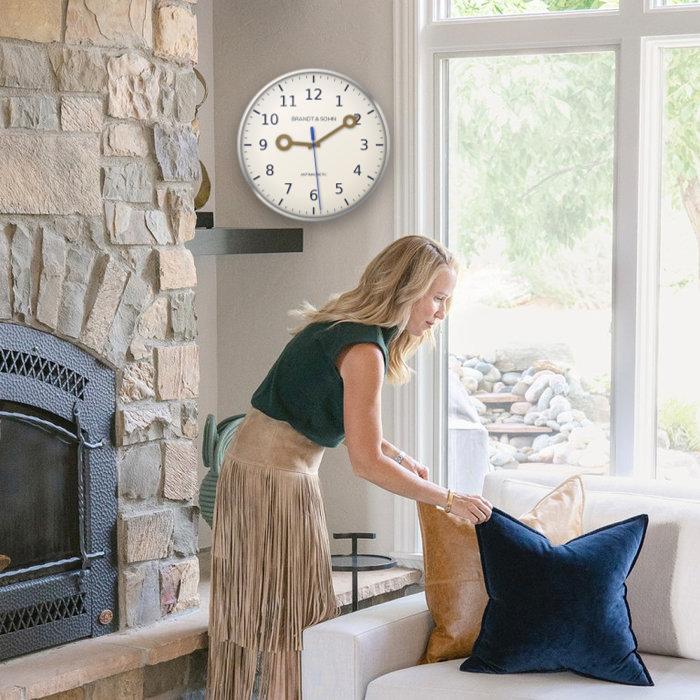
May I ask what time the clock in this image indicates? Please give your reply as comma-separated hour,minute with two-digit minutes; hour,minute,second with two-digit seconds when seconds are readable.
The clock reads 9,09,29
